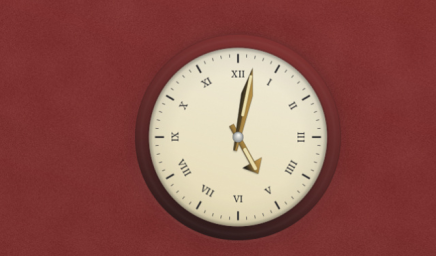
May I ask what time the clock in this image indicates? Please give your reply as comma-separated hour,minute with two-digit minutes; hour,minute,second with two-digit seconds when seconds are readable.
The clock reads 5,02
